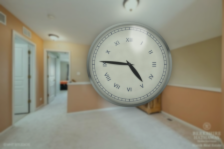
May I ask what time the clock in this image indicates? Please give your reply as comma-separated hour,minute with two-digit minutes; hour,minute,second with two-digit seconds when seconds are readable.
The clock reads 4,46
